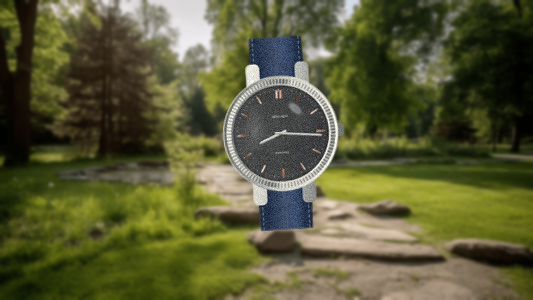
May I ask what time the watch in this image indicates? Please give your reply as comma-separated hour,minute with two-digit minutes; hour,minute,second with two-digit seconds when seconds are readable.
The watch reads 8,16
